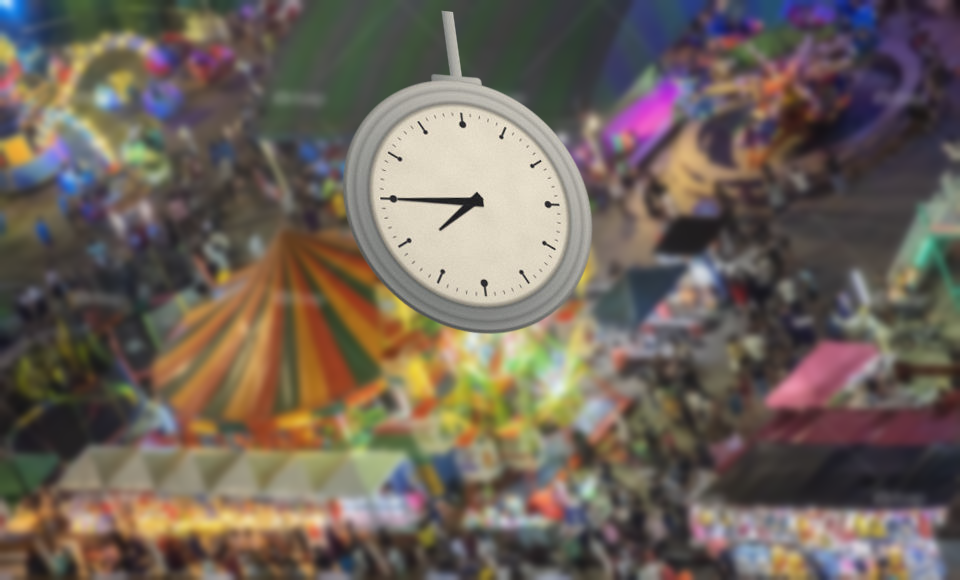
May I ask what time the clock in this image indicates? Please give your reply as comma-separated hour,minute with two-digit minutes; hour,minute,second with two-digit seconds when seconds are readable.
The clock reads 7,45
